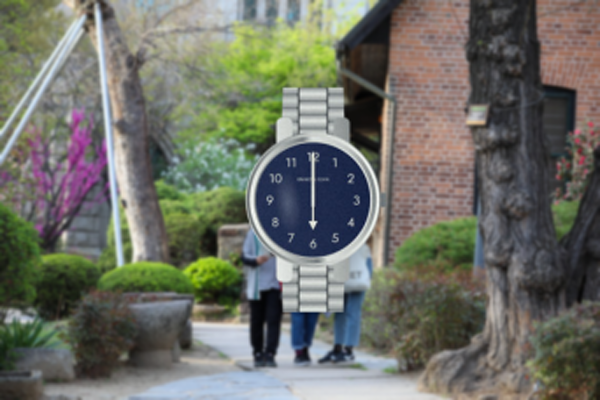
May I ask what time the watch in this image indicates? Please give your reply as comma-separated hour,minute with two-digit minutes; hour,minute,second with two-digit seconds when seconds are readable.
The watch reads 6,00
